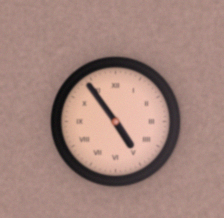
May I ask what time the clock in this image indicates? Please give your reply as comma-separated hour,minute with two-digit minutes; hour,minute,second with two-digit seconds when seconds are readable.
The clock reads 4,54
